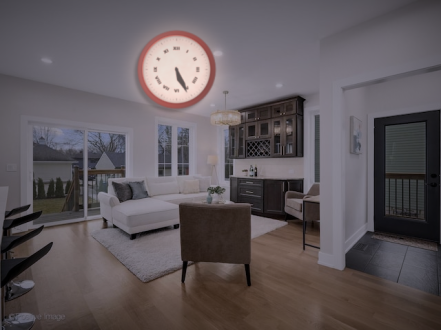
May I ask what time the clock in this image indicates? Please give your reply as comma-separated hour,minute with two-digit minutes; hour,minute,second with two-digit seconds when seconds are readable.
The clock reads 5,26
